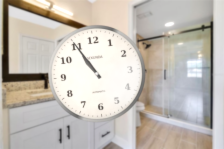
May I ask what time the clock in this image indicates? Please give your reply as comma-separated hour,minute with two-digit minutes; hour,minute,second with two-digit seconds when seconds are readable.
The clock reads 10,55
